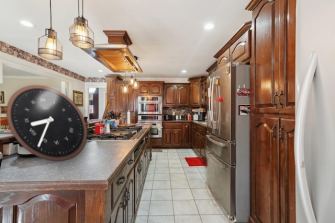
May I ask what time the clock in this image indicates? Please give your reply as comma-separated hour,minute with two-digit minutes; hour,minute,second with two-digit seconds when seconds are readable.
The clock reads 8,36
